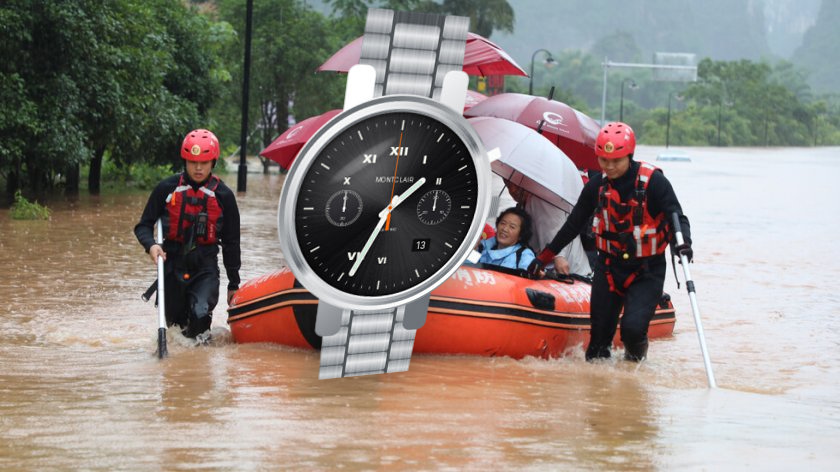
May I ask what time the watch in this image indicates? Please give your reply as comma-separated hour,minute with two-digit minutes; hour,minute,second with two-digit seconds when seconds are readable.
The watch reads 1,34
